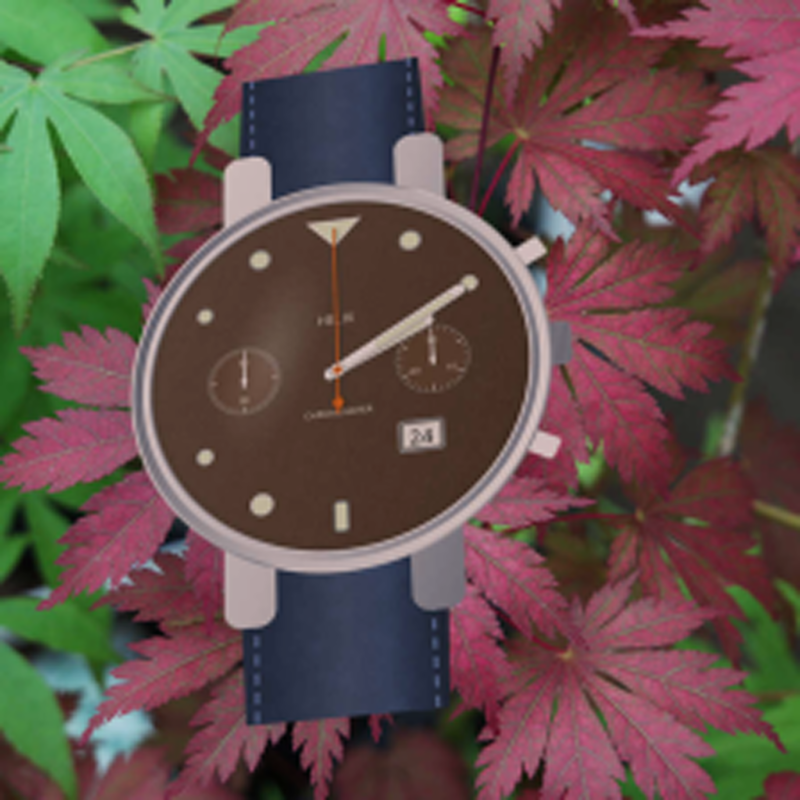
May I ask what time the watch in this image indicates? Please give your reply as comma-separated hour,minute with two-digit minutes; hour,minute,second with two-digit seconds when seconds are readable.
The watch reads 2,10
